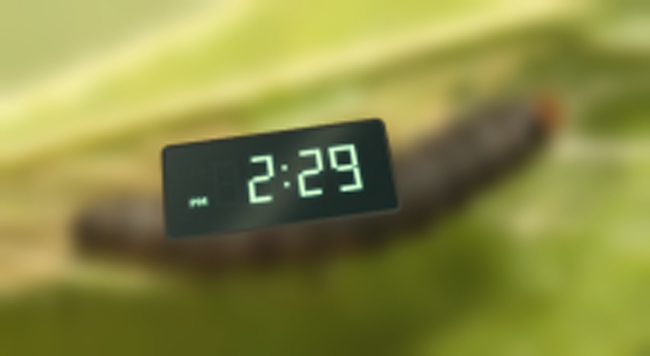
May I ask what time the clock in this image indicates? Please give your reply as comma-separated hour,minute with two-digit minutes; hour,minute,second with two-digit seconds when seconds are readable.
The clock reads 2,29
